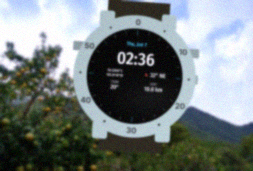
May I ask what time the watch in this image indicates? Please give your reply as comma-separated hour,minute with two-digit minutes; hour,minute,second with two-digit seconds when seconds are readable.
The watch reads 2,36
